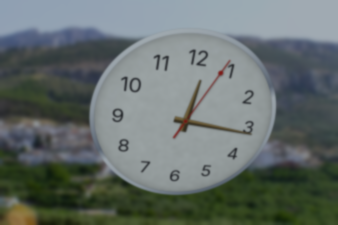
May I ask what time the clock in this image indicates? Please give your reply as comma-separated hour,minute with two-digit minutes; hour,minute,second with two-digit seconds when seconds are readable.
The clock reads 12,16,04
